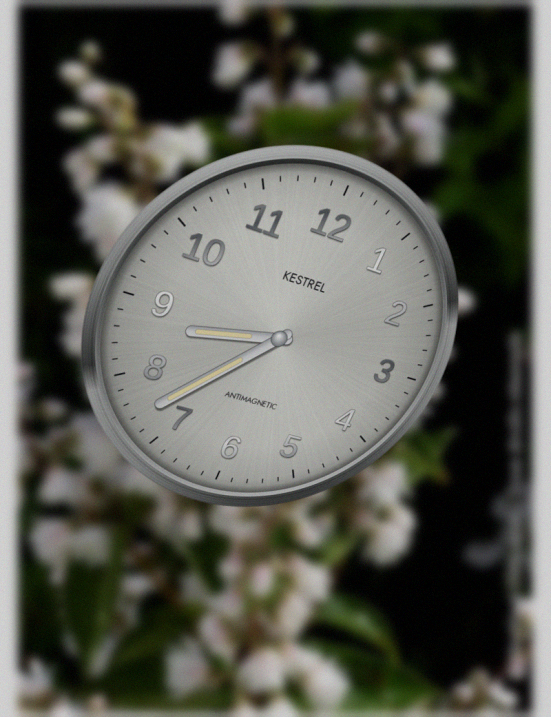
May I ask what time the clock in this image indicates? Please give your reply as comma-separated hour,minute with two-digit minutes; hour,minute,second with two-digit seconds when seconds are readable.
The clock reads 8,37
